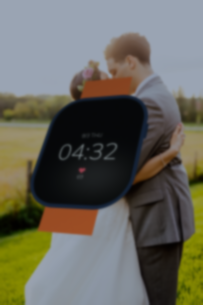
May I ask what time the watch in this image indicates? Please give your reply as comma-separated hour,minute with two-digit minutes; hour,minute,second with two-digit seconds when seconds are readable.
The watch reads 4,32
